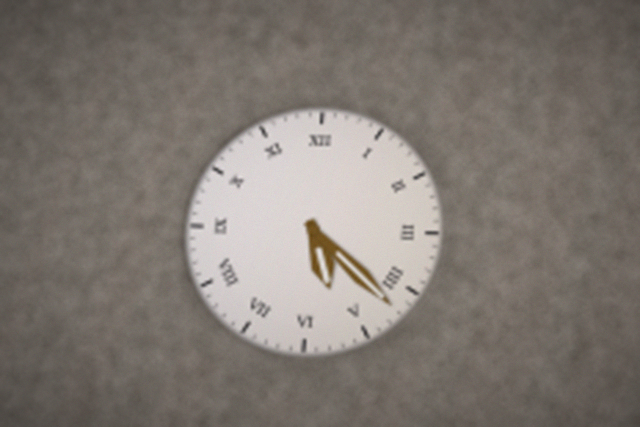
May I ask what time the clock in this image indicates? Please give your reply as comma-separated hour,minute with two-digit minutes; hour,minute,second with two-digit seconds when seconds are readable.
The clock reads 5,22
